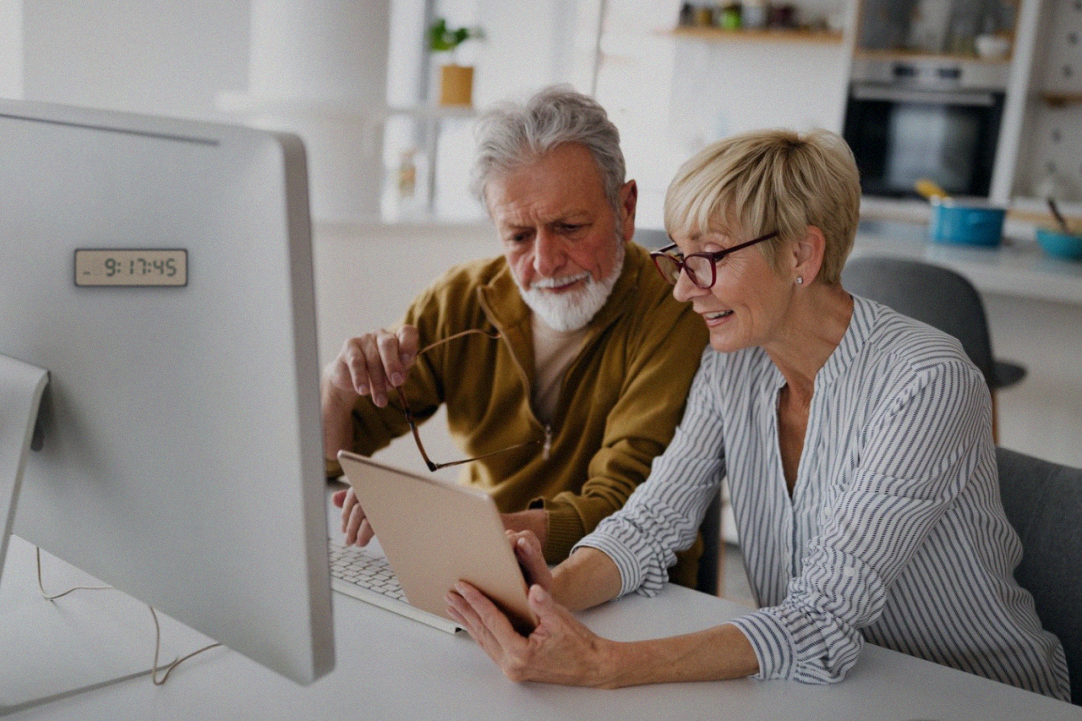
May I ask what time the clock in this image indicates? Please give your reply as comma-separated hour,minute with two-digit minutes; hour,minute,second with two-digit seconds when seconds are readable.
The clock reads 9,17,45
